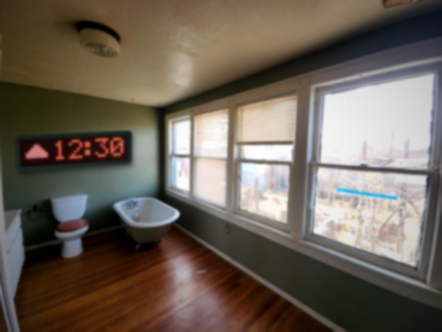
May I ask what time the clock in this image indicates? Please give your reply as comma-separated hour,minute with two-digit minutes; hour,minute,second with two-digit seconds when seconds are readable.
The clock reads 12,30
